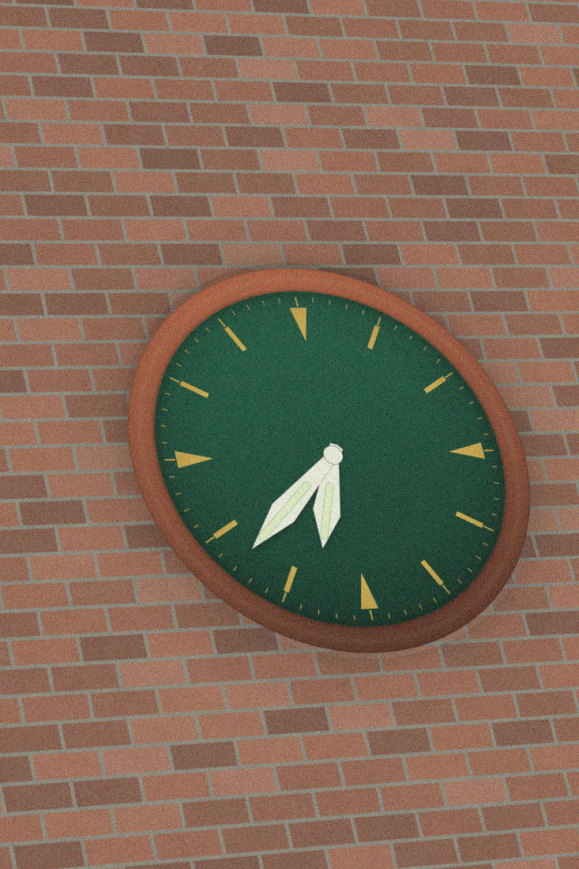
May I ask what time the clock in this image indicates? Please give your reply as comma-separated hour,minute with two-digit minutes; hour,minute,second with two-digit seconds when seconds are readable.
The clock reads 6,38
